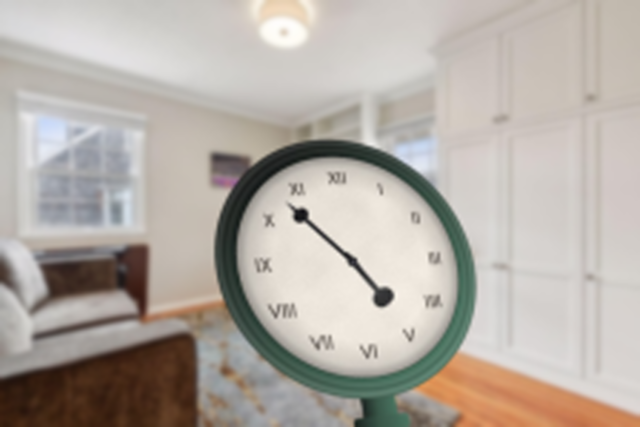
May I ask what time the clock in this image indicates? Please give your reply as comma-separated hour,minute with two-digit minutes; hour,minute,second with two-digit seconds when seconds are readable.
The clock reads 4,53
